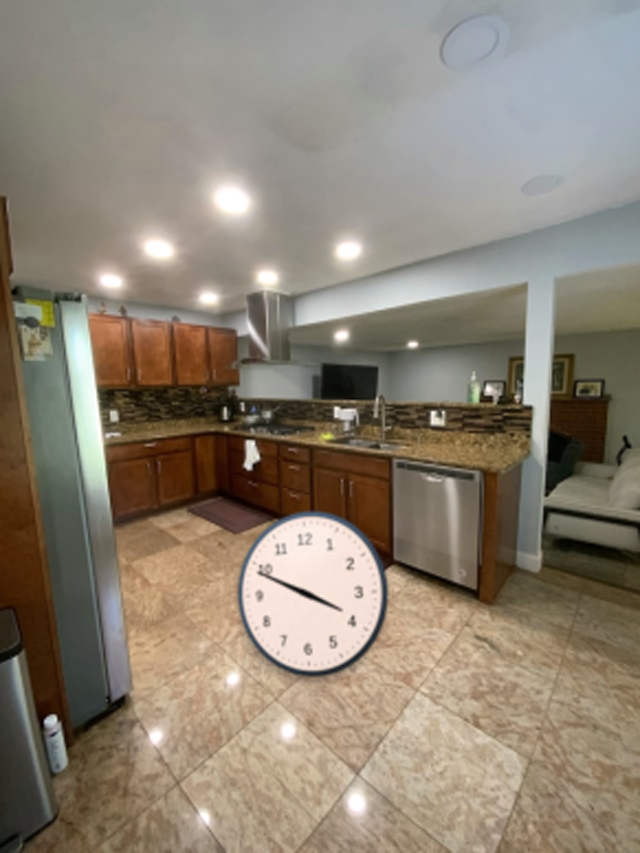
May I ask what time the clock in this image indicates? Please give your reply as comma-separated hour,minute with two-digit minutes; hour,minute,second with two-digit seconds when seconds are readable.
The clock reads 3,49
